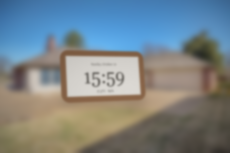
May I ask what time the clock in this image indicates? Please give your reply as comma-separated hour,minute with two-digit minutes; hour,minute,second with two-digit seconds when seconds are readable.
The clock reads 15,59
